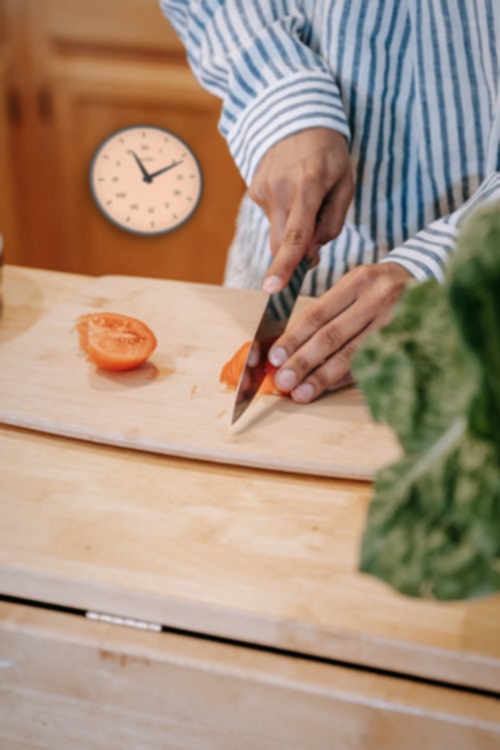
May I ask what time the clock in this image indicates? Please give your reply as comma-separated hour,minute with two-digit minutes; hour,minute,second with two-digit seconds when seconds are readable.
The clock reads 11,11
